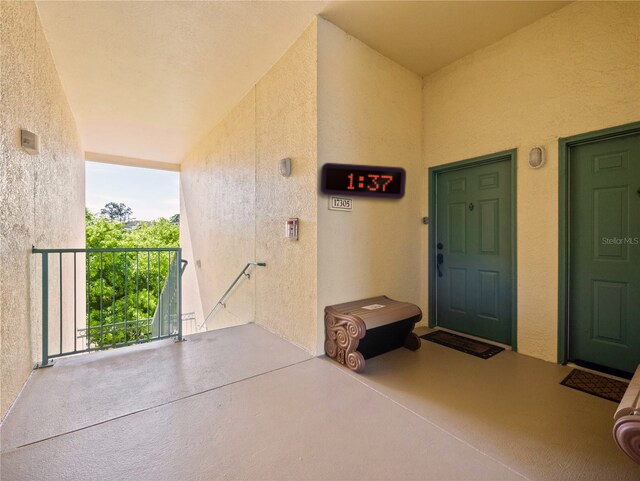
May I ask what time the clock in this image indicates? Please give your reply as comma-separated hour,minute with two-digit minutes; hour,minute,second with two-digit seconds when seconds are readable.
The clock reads 1,37
